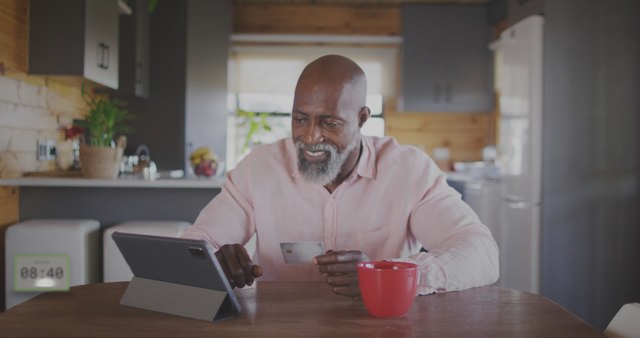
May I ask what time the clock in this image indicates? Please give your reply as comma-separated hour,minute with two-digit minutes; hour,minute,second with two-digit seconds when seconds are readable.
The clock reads 8,40
